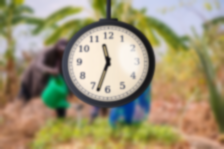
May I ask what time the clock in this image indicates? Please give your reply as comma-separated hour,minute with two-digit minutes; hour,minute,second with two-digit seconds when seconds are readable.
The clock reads 11,33
